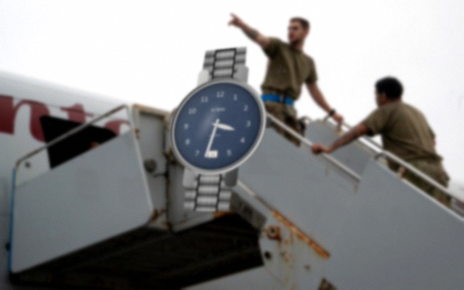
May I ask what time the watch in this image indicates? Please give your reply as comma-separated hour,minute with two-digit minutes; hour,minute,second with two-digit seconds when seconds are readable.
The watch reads 3,32
